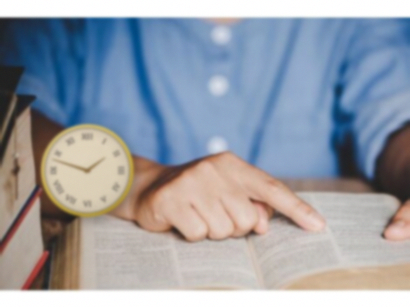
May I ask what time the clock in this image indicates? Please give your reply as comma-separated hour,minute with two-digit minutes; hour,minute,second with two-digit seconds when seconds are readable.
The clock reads 1,48
